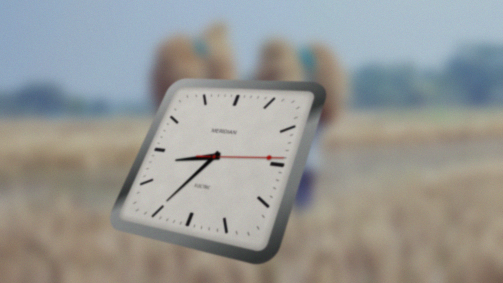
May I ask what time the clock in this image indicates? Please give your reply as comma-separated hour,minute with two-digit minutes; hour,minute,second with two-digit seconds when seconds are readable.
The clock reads 8,35,14
